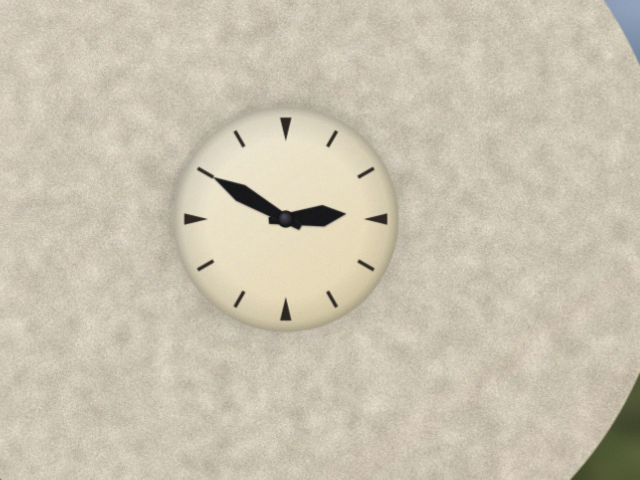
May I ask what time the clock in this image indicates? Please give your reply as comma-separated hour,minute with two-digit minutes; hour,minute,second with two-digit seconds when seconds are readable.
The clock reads 2,50
